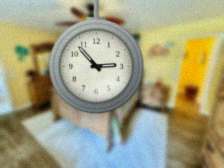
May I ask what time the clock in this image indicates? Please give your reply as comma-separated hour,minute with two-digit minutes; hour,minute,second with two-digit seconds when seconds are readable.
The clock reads 2,53
